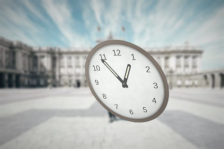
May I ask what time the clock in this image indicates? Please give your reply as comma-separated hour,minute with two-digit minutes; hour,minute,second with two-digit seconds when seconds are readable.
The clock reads 12,54
